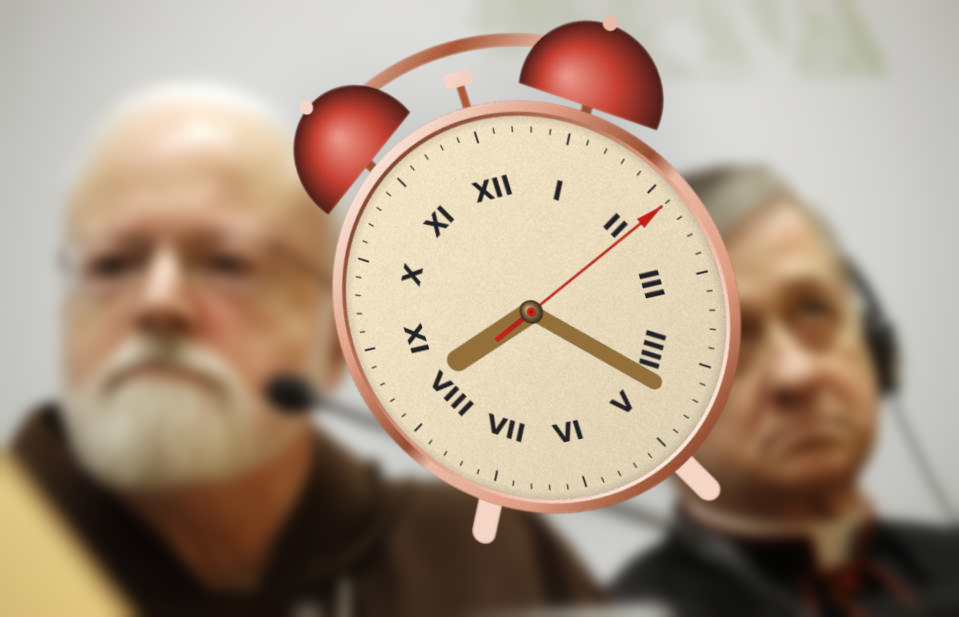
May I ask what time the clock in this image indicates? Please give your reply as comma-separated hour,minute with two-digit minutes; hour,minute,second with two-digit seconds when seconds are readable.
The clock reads 8,22,11
